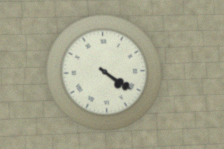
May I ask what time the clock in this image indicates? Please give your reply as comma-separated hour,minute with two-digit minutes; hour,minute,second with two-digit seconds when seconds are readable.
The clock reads 4,21
